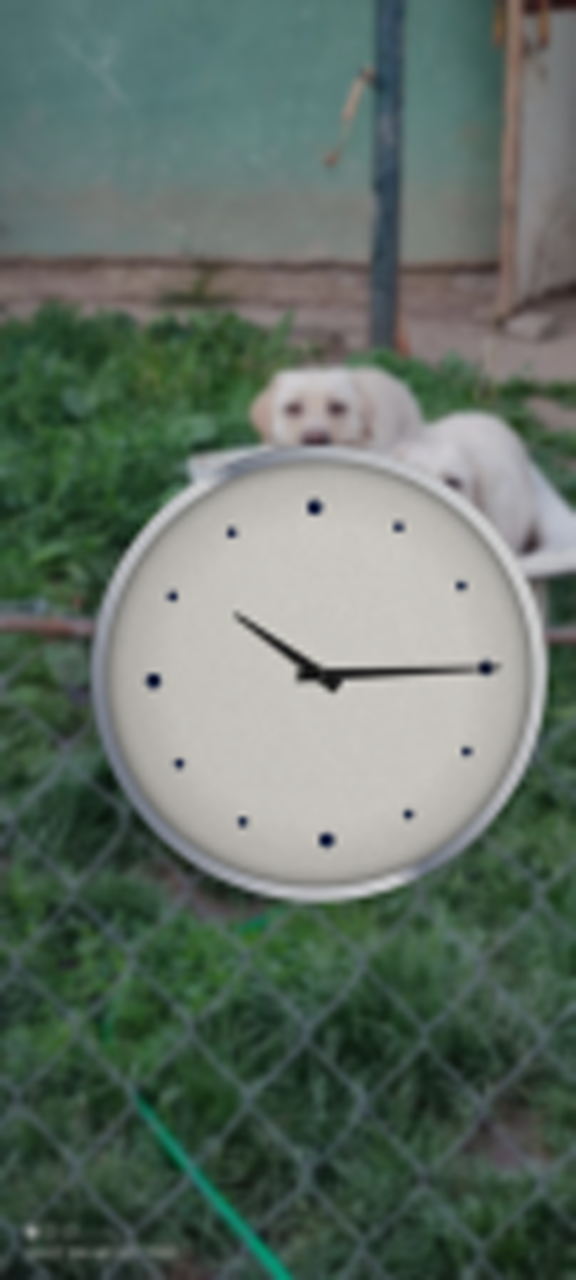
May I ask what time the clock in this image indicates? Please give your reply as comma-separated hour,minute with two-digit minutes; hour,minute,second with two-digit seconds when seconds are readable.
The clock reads 10,15
